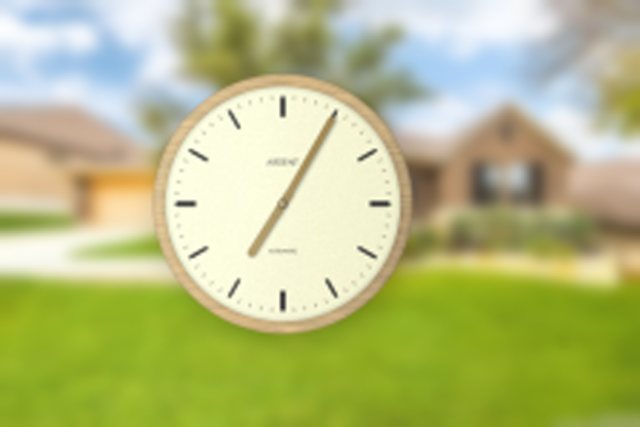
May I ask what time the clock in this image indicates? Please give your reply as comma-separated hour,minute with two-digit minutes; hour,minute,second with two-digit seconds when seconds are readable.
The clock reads 7,05
